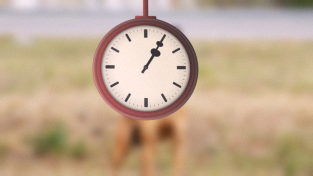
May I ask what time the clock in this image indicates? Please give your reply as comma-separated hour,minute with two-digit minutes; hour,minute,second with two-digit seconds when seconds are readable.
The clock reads 1,05
